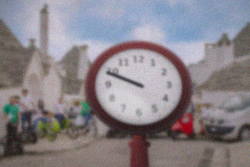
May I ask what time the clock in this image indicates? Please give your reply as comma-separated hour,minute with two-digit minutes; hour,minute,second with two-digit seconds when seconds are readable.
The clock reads 9,49
